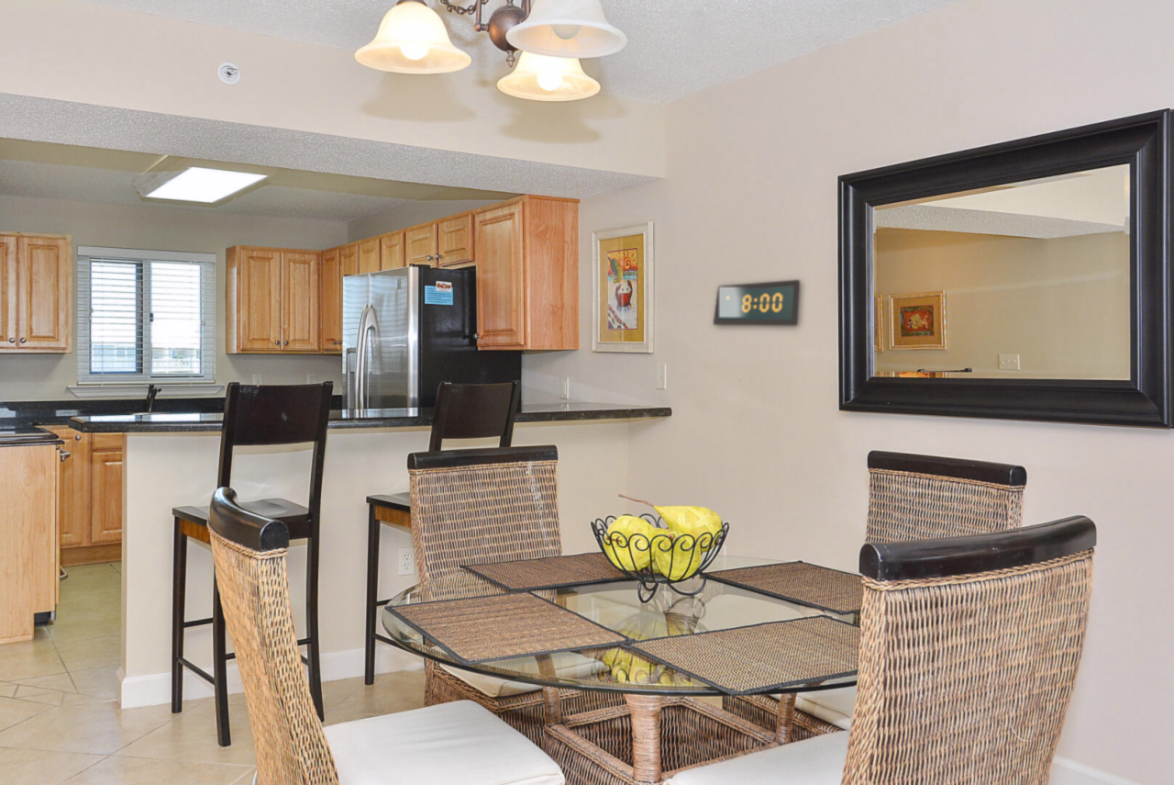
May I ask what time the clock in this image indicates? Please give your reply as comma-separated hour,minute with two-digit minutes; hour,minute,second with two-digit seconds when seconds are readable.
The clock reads 8,00
